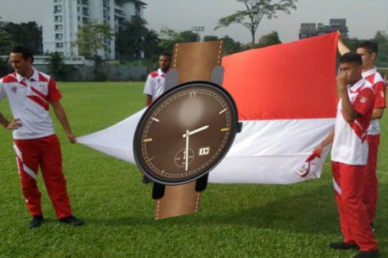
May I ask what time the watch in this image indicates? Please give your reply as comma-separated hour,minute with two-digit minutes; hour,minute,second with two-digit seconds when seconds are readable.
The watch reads 2,29
